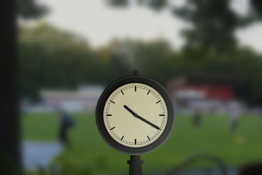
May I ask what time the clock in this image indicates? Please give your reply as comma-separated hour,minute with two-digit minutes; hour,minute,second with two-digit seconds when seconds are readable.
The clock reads 10,20
